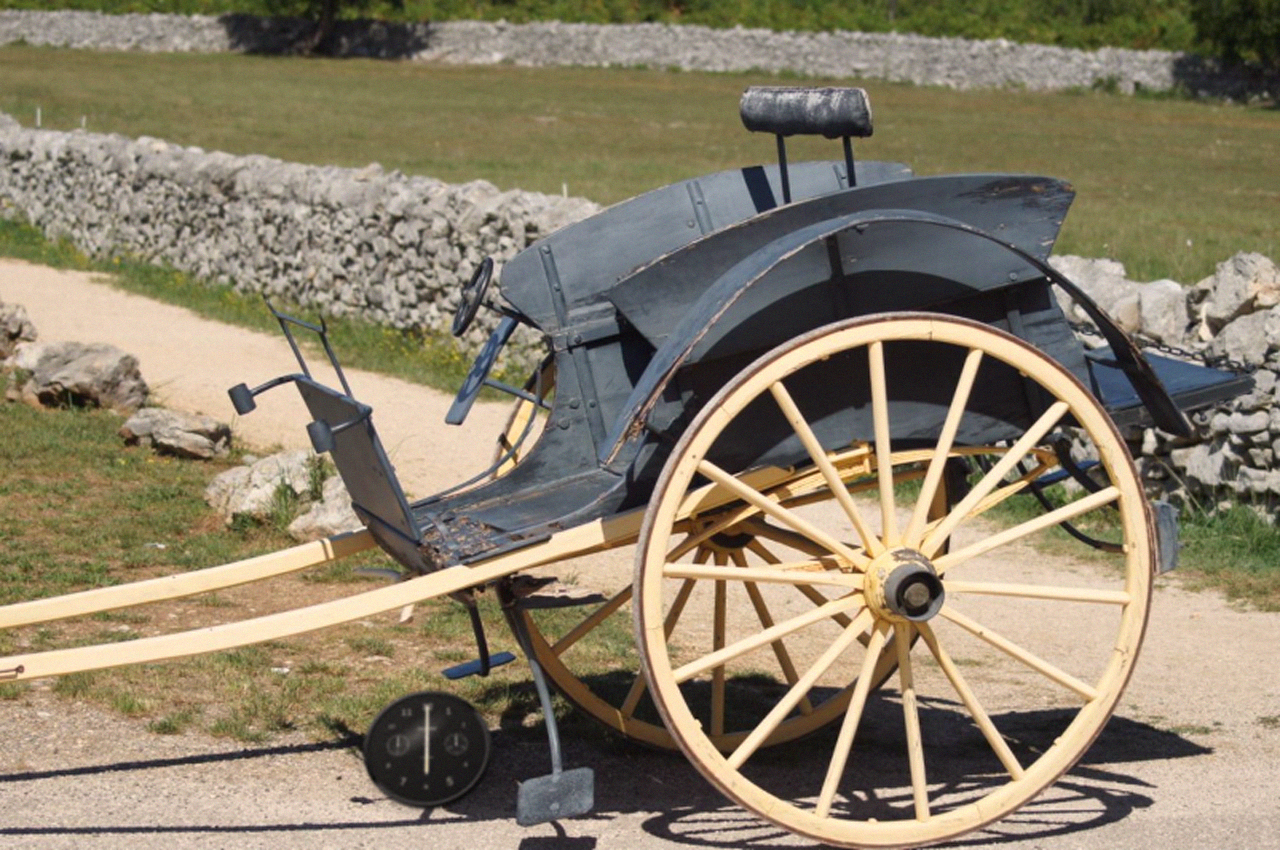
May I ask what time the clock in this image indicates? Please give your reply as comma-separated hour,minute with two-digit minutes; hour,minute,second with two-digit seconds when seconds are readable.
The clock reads 6,00
